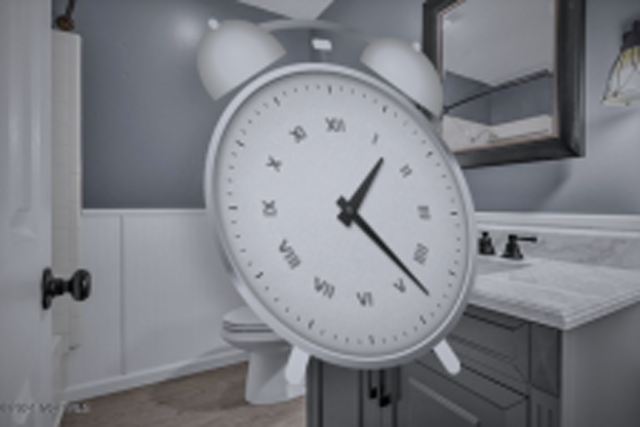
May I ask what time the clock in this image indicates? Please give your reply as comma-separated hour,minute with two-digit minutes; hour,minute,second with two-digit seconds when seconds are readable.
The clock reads 1,23
